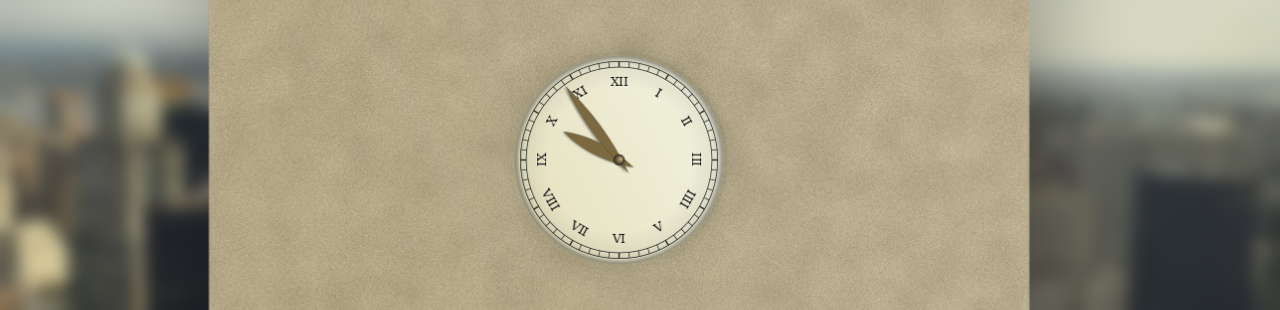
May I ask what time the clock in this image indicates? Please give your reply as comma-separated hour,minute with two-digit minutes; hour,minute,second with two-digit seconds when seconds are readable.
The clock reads 9,54
